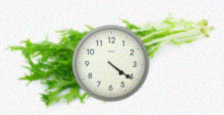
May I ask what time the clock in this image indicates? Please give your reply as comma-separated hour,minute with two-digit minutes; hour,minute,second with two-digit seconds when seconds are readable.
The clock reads 4,21
